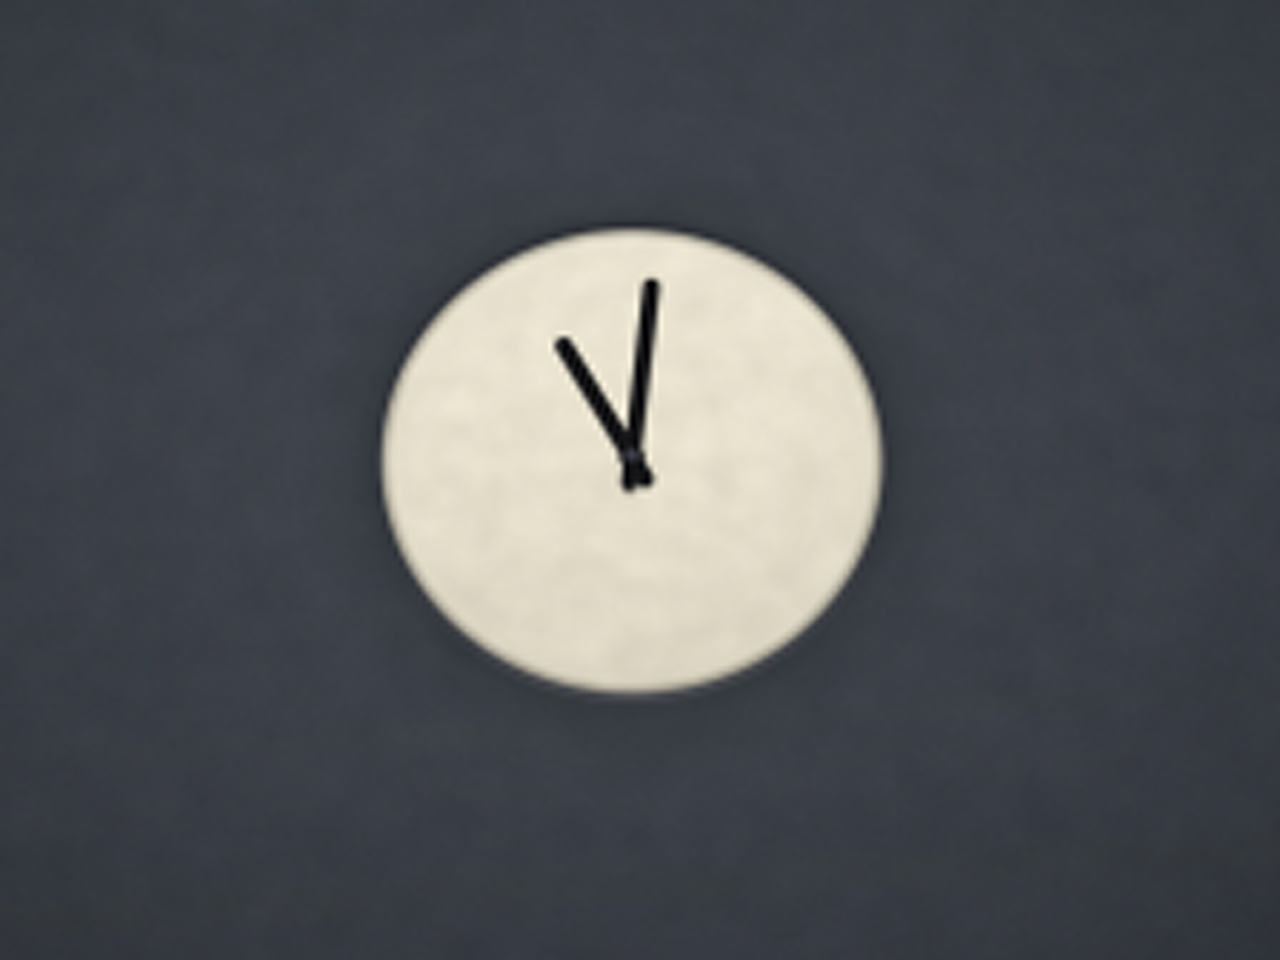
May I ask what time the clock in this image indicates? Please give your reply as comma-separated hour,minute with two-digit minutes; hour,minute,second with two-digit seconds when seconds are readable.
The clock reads 11,01
